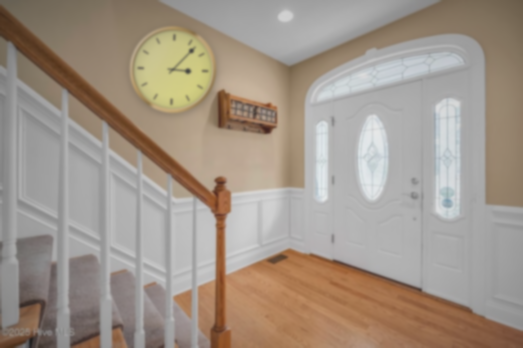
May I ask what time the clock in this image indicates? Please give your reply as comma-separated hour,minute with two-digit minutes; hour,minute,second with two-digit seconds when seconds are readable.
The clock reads 3,07
